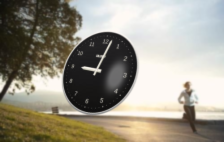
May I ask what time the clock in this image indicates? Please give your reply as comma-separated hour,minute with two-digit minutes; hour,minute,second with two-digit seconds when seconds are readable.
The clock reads 9,02
